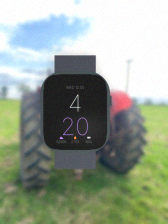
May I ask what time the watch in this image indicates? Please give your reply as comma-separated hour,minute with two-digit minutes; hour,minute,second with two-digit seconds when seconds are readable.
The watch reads 4,20
